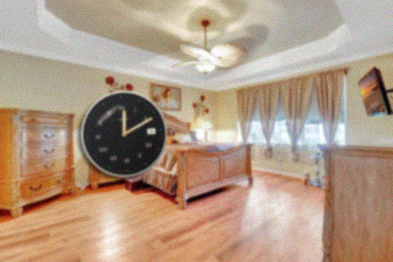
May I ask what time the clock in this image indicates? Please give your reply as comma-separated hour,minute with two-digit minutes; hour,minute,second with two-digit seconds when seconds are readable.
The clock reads 12,11
